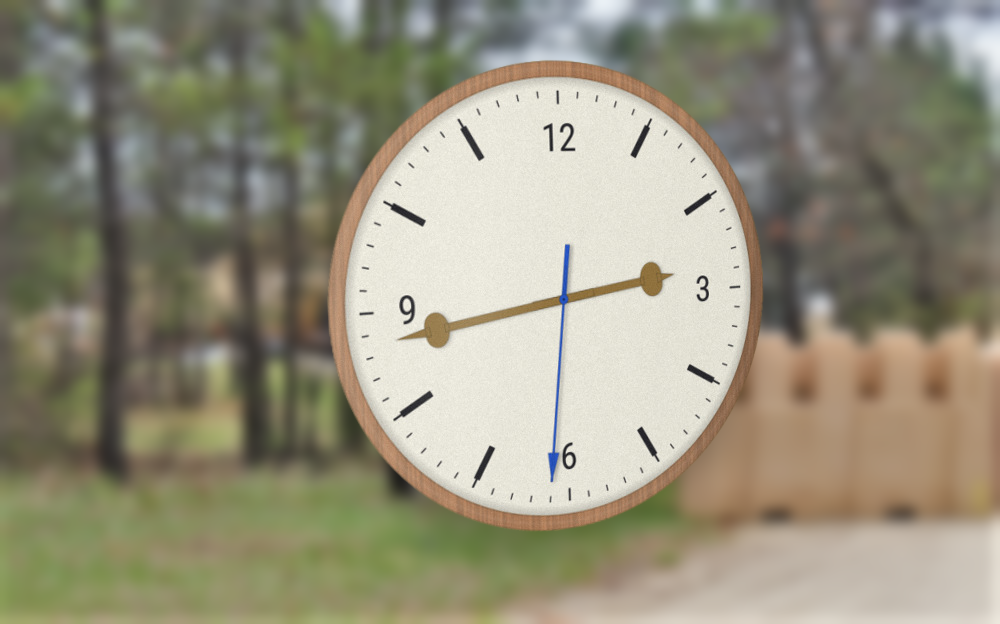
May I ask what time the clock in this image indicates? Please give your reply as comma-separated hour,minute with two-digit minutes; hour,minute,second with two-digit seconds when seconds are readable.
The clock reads 2,43,31
